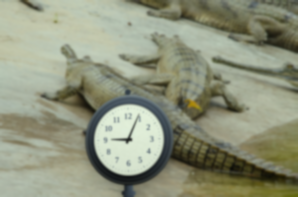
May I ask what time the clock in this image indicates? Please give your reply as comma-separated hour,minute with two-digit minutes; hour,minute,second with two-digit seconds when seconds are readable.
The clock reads 9,04
